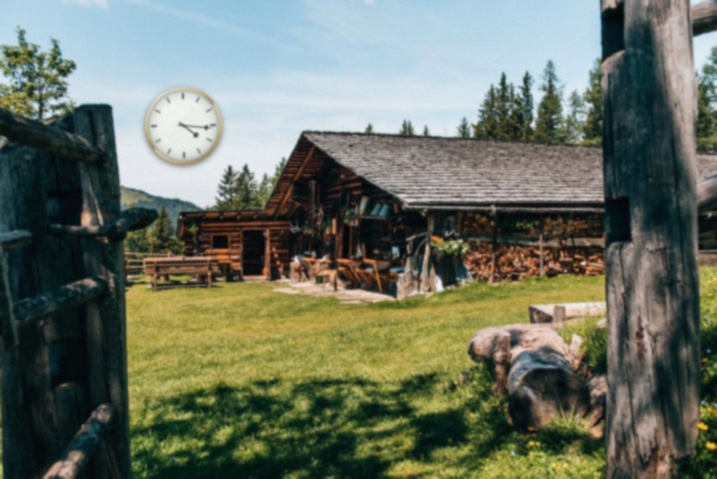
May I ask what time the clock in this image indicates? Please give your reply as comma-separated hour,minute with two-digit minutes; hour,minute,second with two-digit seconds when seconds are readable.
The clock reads 4,16
